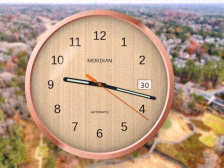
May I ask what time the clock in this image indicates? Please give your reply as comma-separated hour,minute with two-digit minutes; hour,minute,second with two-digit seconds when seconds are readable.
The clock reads 9,17,21
